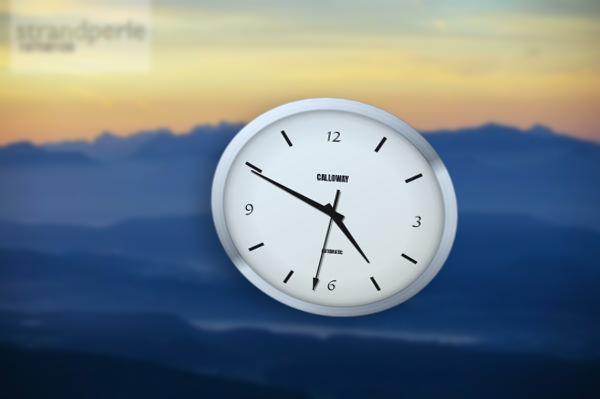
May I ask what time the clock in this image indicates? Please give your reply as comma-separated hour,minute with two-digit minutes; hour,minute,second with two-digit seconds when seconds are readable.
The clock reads 4,49,32
